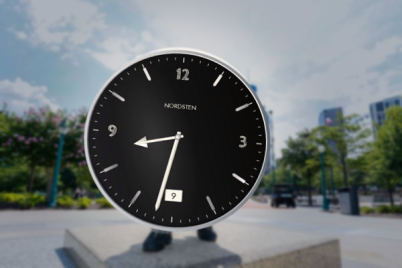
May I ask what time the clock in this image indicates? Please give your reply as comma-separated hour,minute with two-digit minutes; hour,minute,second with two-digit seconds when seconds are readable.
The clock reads 8,32
